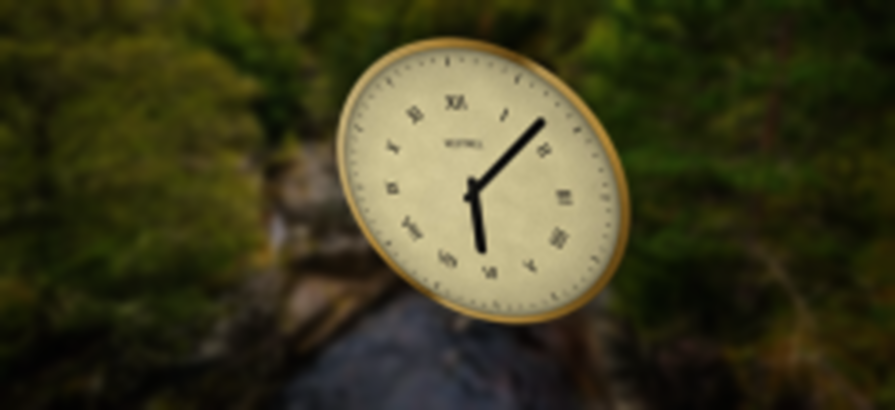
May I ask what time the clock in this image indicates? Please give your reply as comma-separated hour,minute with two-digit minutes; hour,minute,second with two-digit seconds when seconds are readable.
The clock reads 6,08
